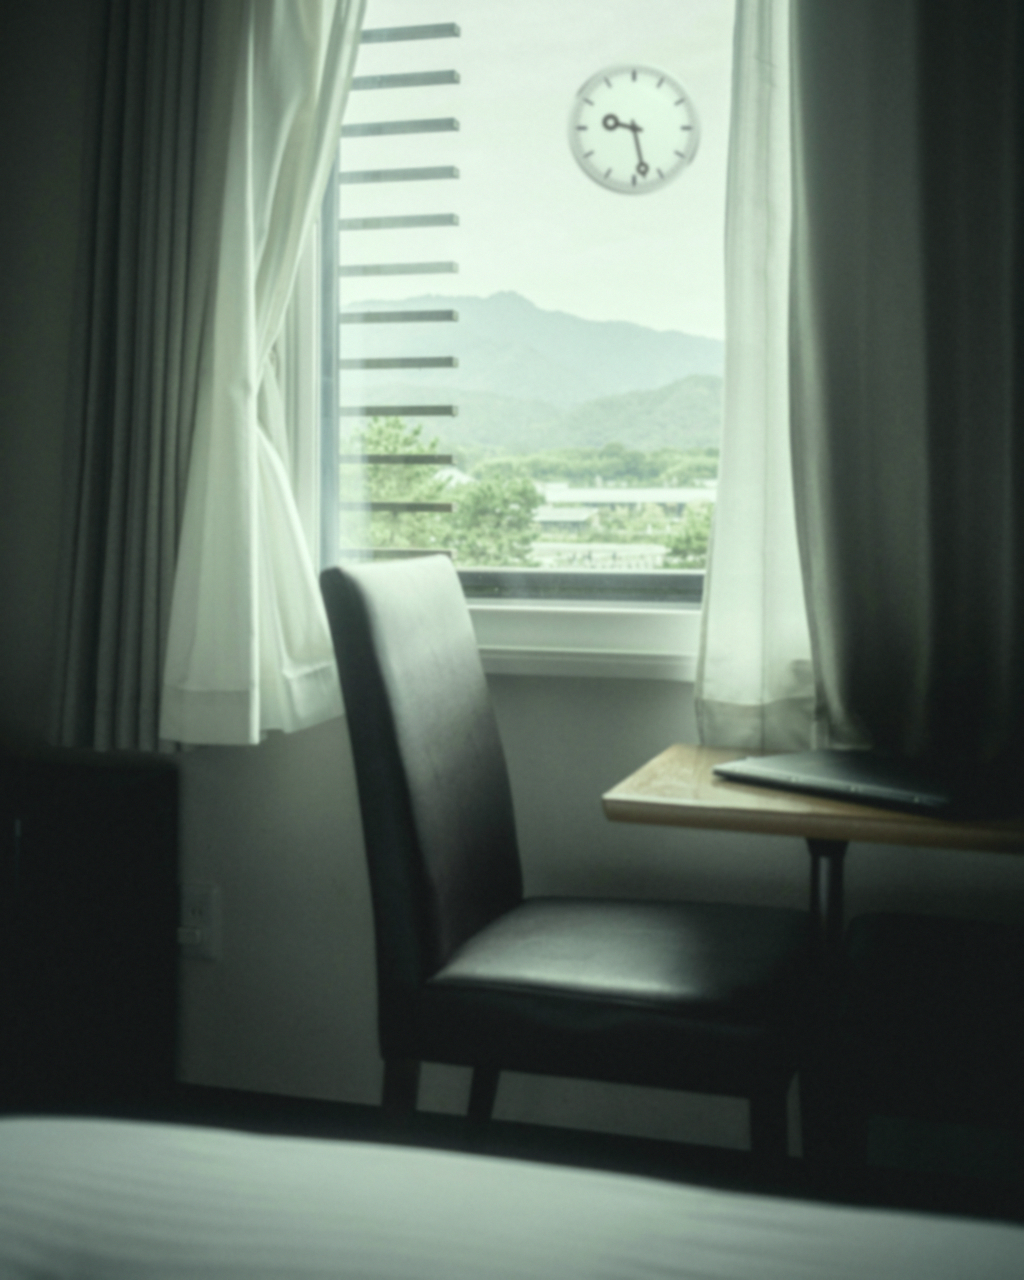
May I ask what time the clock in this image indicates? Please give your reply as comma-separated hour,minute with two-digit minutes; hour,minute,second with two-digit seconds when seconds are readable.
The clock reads 9,28
